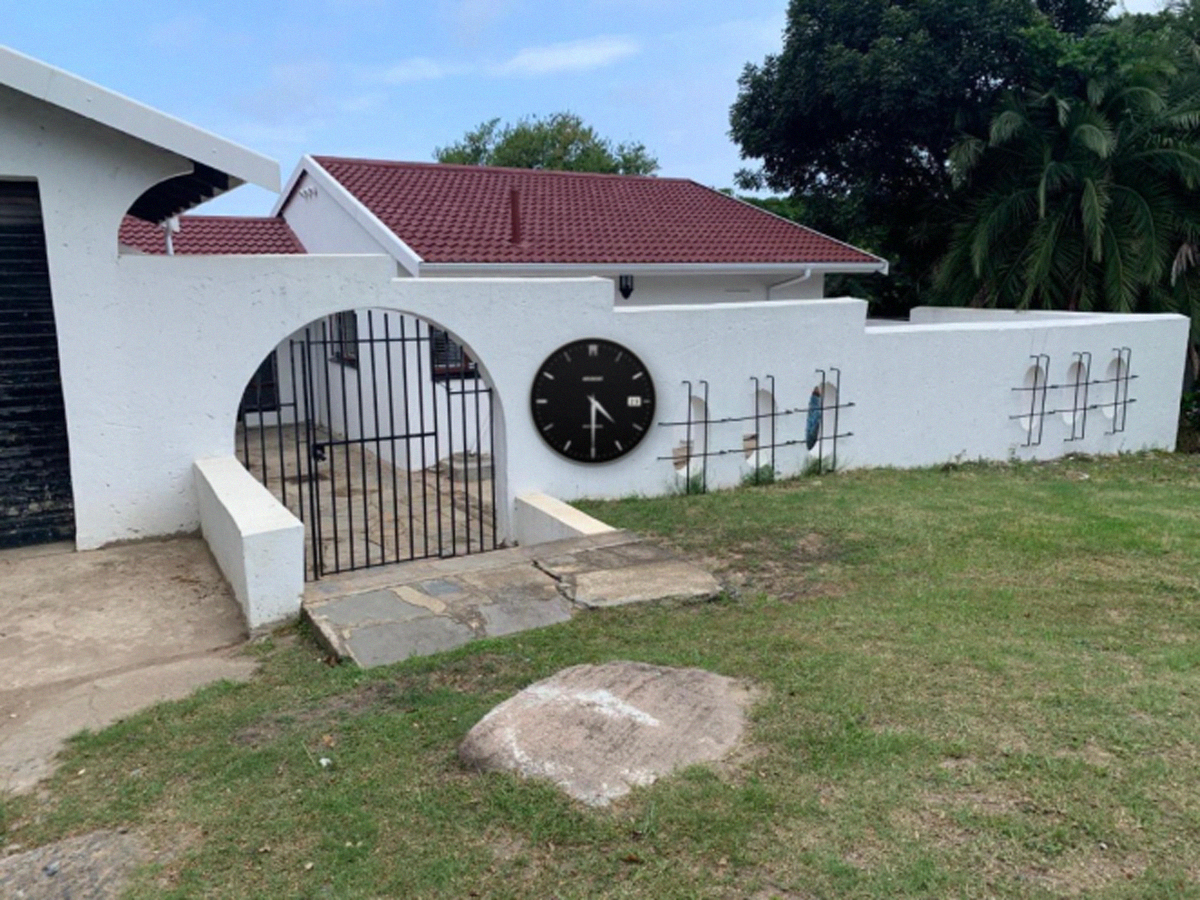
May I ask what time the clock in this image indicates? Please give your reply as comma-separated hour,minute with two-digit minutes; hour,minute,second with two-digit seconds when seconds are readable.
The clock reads 4,30
